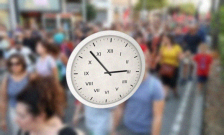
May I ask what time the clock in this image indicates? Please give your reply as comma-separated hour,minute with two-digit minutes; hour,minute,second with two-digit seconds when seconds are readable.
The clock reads 2,53
